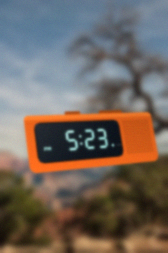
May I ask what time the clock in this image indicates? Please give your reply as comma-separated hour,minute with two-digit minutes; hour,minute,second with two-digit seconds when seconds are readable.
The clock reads 5,23
